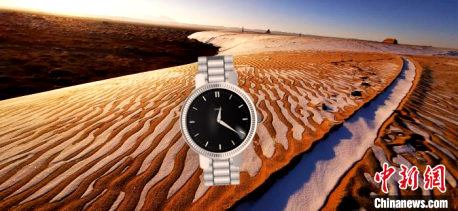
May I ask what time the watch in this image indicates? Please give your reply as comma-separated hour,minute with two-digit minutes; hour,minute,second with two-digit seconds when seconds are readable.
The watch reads 12,21
